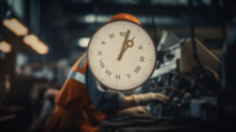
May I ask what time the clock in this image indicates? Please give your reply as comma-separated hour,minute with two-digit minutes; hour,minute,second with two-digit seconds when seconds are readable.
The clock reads 1,02
